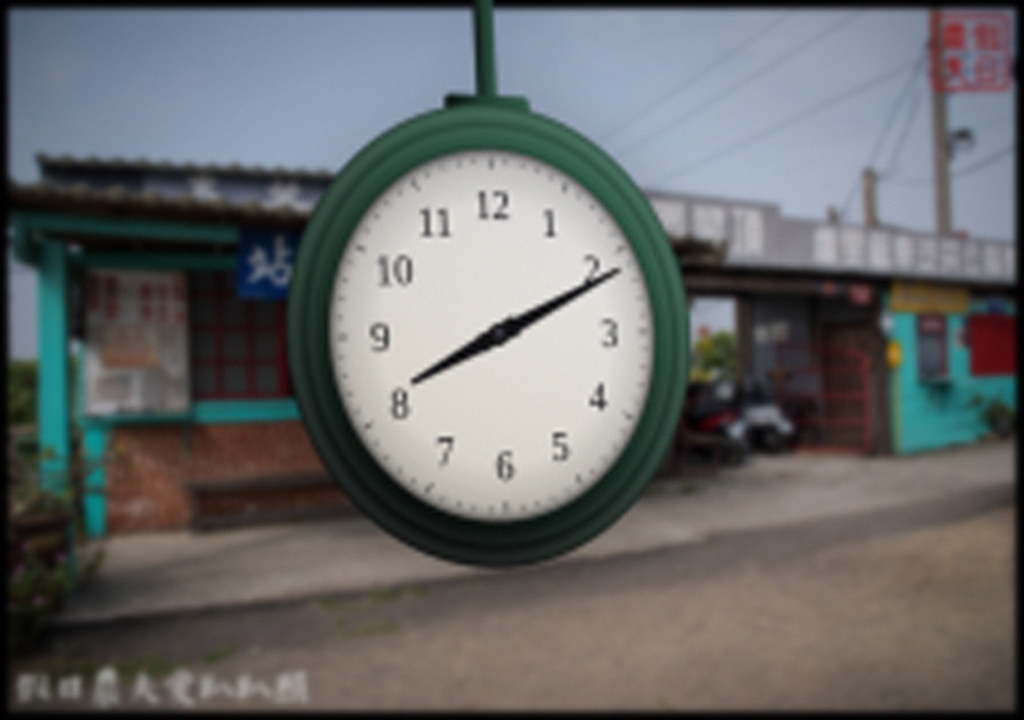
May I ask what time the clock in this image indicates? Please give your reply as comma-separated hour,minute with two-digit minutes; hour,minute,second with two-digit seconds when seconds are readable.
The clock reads 8,11
